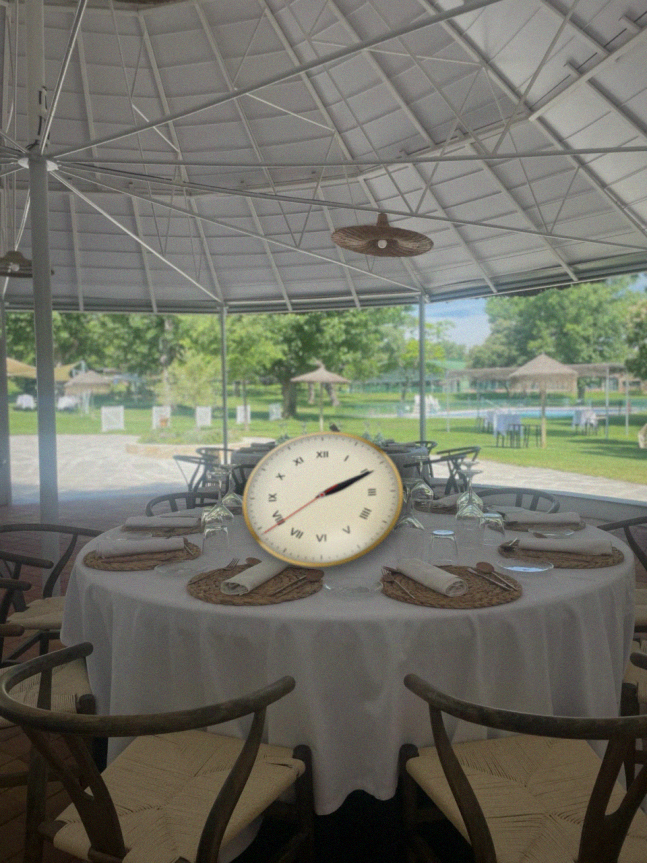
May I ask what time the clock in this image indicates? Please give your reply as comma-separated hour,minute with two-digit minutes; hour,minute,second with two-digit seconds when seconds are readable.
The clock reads 2,10,39
